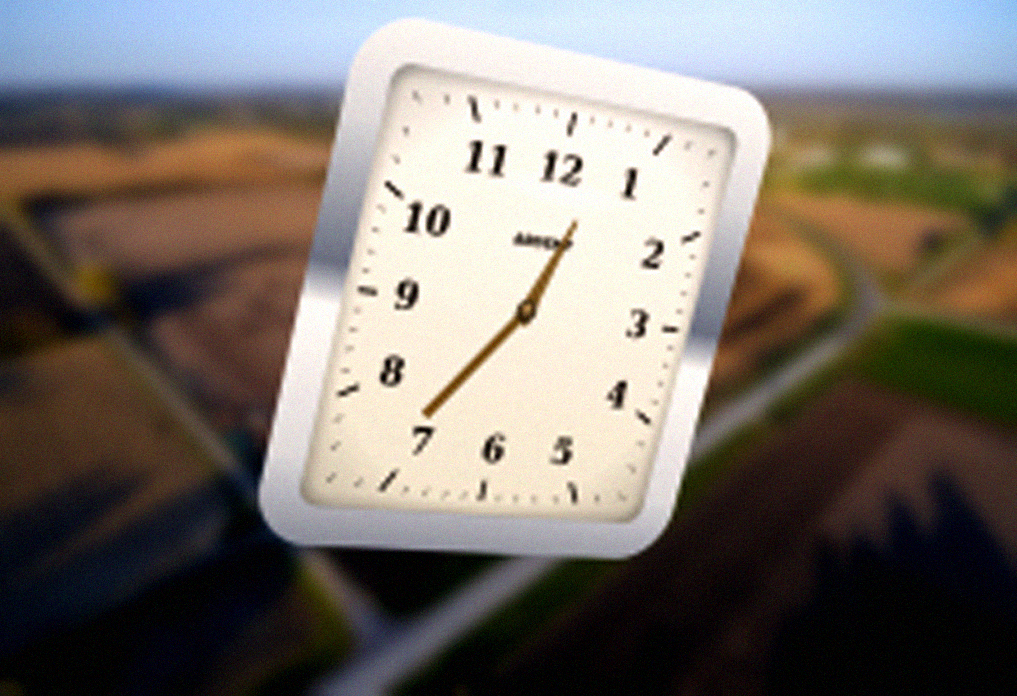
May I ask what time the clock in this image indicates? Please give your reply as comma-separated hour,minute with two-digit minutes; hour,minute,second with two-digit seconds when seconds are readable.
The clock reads 12,36
